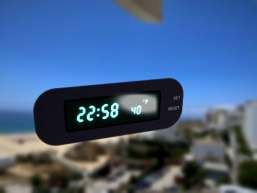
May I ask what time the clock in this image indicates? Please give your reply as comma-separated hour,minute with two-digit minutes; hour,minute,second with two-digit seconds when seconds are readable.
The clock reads 22,58
